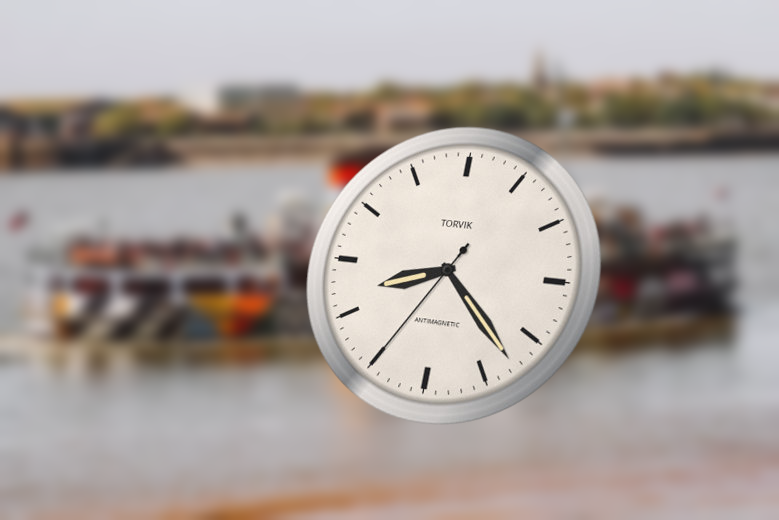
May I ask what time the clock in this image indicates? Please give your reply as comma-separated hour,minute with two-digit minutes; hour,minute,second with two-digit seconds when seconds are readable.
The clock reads 8,22,35
